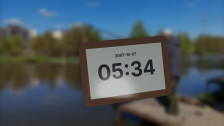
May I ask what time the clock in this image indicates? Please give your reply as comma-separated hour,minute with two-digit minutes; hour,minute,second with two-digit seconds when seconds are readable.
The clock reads 5,34
